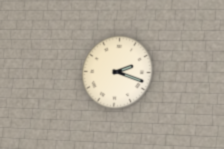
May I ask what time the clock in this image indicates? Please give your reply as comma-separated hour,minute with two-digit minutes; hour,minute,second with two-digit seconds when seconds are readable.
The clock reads 2,18
